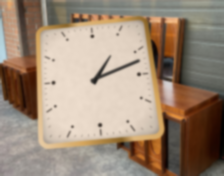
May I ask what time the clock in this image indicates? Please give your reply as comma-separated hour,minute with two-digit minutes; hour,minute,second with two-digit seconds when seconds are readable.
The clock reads 1,12
